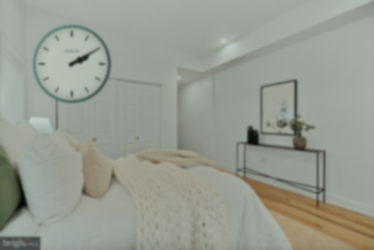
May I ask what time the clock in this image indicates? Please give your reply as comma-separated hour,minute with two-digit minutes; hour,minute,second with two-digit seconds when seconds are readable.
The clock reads 2,10
